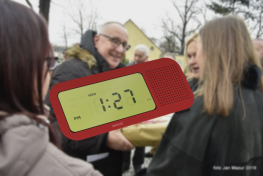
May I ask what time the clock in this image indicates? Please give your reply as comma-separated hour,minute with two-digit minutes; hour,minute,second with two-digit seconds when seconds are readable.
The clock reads 1,27
